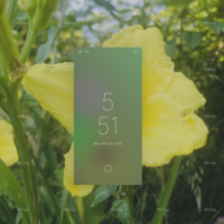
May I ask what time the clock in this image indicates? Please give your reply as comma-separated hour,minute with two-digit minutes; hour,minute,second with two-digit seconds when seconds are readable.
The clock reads 5,51
